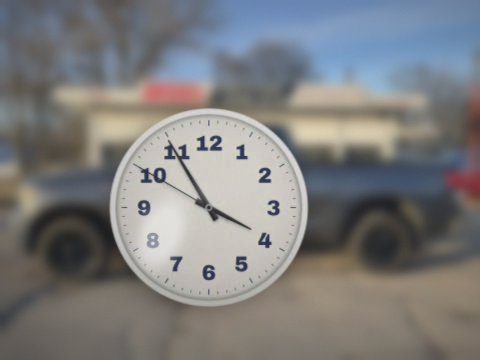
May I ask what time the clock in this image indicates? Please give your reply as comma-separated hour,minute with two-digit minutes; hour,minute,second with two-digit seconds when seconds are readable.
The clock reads 3,54,50
